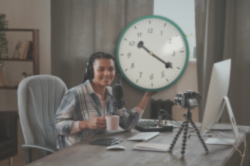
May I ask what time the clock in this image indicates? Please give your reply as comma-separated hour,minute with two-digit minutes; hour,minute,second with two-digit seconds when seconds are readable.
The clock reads 10,21
